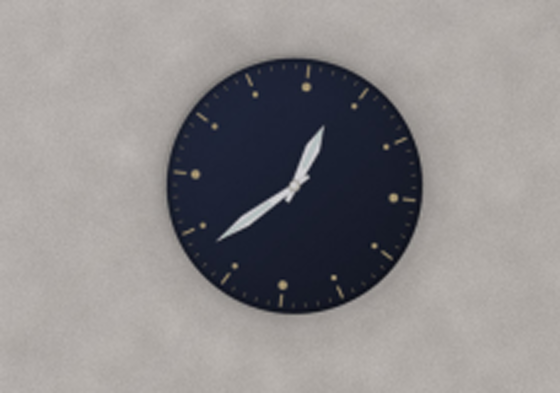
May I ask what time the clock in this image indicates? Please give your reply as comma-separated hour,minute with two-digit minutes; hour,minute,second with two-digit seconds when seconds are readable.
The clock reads 12,38
